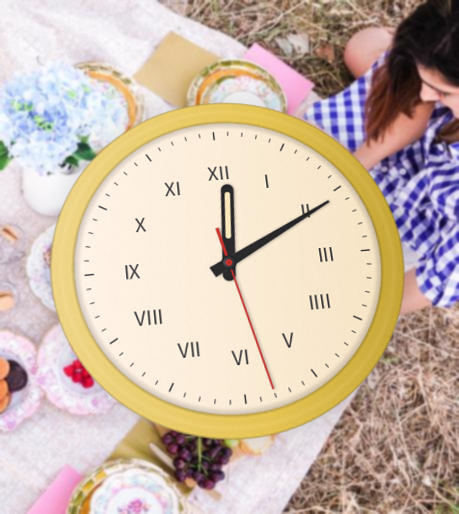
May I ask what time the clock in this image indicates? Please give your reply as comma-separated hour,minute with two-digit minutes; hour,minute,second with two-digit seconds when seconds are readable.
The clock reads 12,10,28
